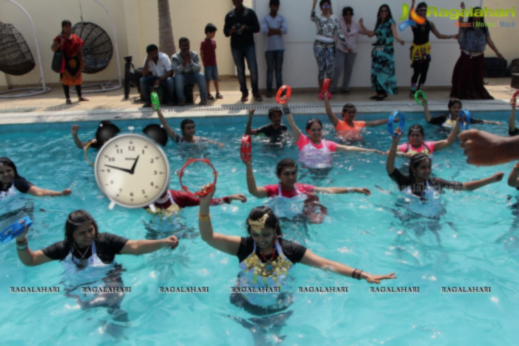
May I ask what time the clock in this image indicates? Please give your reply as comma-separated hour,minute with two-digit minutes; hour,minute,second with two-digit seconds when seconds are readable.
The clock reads 12,47
